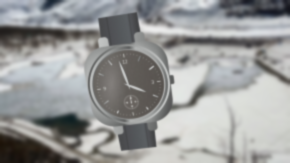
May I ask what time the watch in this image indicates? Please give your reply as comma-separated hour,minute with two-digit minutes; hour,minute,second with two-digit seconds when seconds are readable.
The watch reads 3,58
